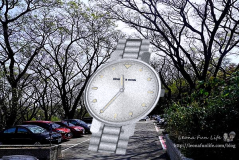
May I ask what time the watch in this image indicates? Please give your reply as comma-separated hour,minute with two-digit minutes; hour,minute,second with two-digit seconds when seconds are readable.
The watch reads 11,35
